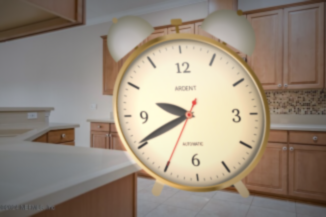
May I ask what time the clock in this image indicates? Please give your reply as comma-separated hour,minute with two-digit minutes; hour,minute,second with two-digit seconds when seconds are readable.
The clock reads 9,40,35
